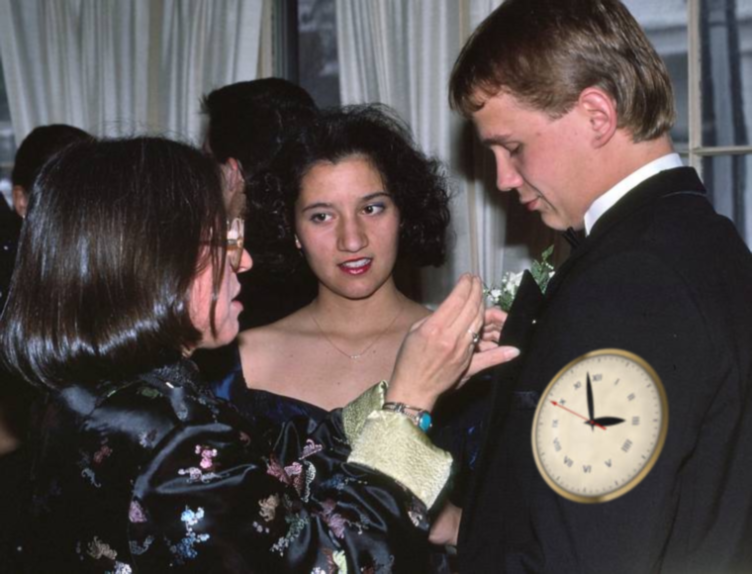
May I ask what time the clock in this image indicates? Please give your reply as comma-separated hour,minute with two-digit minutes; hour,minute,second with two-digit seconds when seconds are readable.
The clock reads 2,57,49
